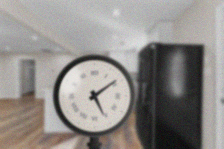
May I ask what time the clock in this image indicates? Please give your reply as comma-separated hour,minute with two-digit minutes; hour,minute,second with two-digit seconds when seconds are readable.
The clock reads 5,09
